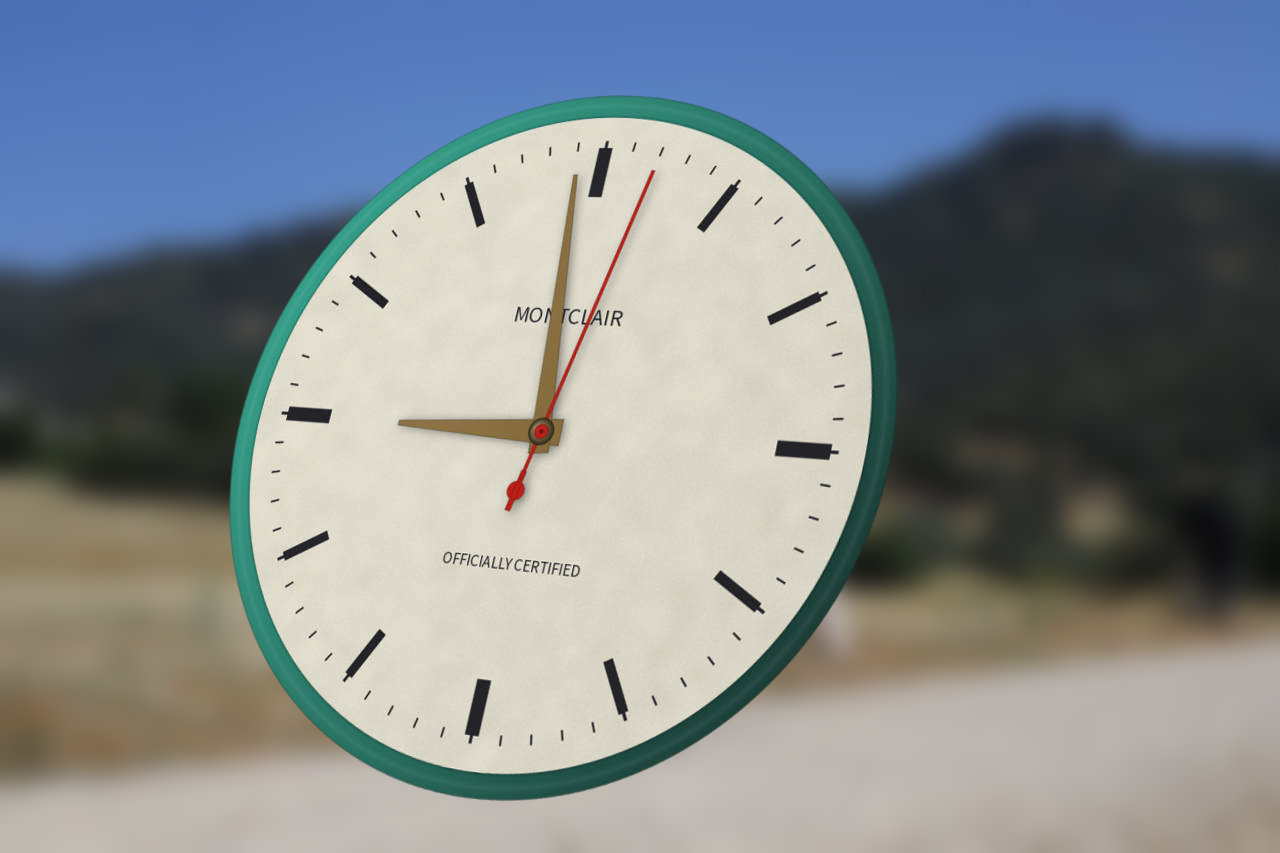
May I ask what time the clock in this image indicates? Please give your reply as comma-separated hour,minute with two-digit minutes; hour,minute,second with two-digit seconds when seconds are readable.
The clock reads 8,59,02
